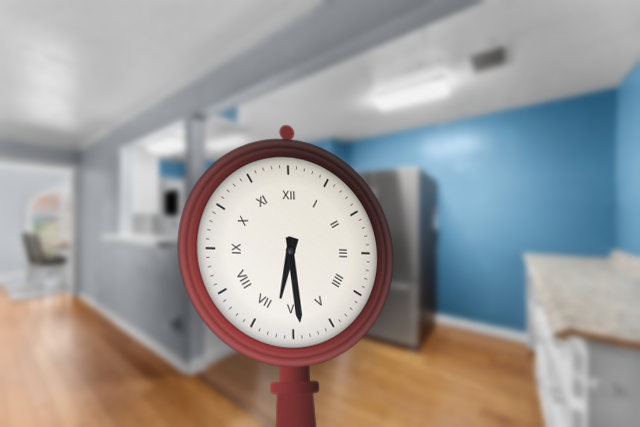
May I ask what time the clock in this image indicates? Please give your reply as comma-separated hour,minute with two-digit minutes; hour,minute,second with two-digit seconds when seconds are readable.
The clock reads 6,29
